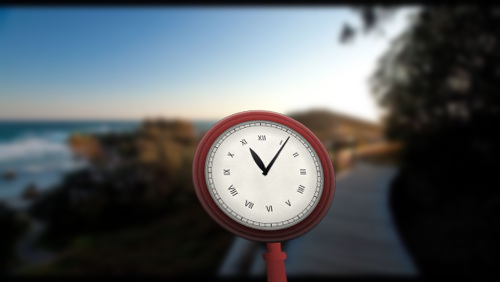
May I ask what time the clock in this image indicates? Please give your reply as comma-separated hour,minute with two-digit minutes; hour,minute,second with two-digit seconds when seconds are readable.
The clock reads 11,06
